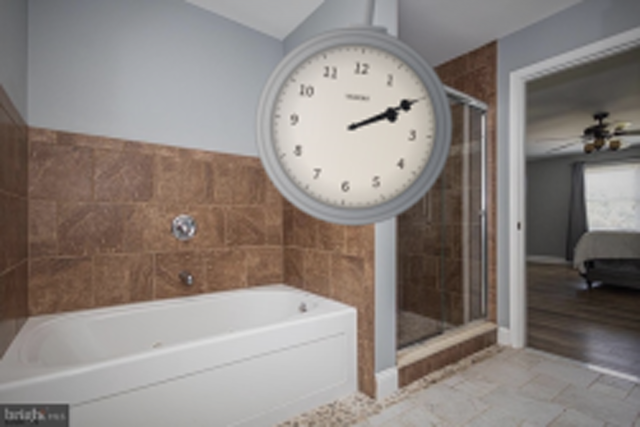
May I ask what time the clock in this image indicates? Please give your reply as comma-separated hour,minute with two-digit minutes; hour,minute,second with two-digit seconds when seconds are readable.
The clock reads 2,10
